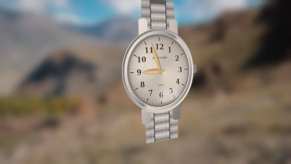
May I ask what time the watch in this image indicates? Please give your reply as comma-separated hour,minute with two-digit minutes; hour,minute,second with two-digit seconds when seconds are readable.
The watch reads 8,57
